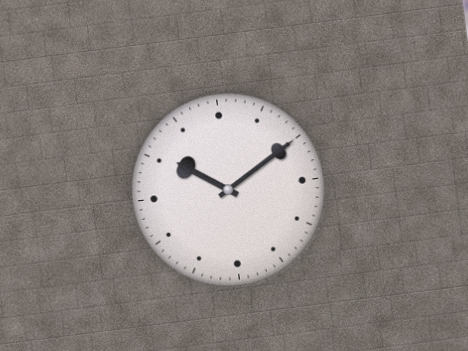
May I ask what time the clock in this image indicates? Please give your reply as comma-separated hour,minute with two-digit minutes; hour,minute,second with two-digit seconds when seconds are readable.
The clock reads 10,10
